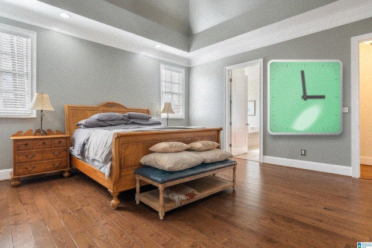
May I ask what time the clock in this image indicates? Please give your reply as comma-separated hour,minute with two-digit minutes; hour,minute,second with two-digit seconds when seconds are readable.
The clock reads 2,59
